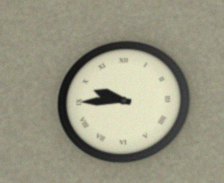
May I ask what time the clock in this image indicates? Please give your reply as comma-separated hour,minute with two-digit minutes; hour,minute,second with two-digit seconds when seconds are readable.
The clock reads 9,45
